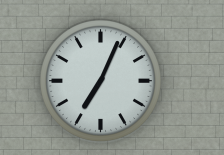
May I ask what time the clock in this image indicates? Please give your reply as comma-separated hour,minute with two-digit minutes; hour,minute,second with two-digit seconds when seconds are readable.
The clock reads 7,04
